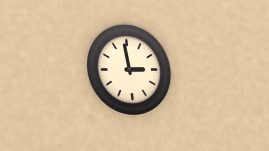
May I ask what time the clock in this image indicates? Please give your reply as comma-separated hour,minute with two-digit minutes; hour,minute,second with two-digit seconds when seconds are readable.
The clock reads 2,59
